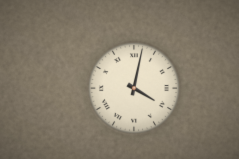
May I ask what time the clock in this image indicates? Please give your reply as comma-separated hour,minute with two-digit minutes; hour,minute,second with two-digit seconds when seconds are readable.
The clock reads 4,02
